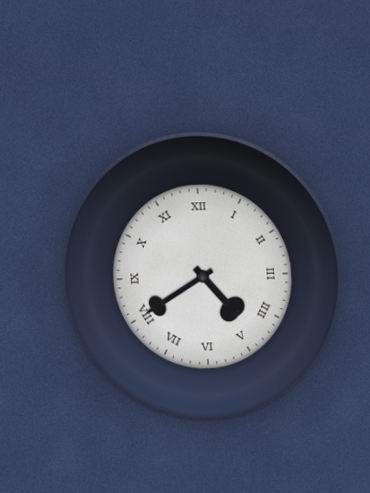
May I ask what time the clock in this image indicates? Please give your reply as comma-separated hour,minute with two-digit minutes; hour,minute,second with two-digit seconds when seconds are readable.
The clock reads 4,40
